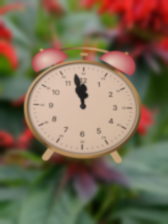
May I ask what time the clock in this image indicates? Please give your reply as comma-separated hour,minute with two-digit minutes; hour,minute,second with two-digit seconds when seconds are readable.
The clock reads 11,58
